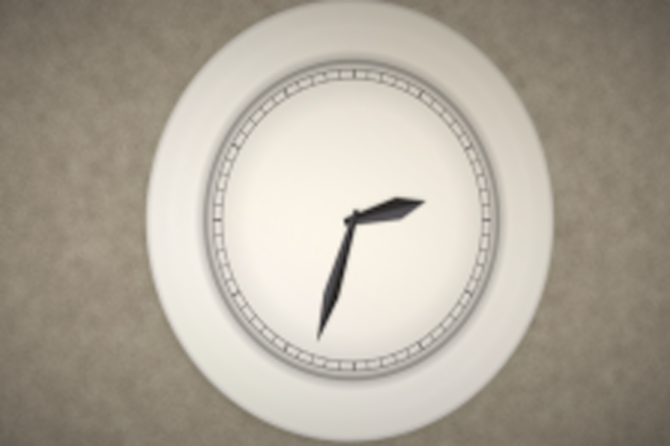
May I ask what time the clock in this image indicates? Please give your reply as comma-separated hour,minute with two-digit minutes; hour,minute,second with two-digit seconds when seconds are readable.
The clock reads 2,33
